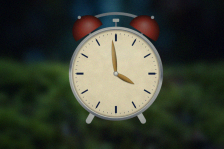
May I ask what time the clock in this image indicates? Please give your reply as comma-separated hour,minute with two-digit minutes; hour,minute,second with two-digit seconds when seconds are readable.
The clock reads 3,59
